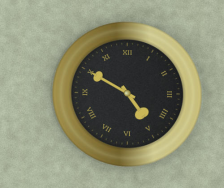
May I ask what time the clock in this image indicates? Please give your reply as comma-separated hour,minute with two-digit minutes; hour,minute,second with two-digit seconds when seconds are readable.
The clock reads 4,50
